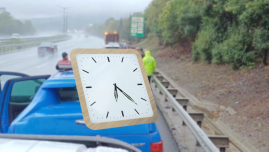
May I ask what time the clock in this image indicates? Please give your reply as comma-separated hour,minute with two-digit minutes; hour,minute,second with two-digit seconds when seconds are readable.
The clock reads 6,23
